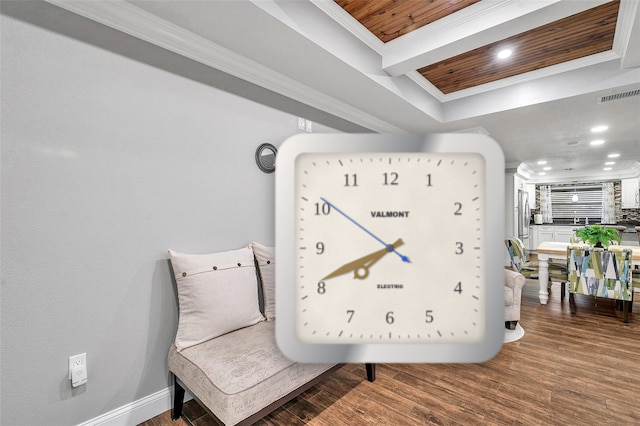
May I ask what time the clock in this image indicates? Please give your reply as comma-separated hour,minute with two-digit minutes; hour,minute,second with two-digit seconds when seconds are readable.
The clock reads 7,40,51
